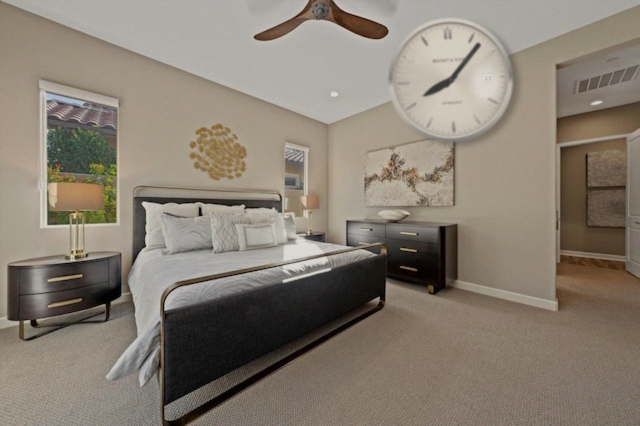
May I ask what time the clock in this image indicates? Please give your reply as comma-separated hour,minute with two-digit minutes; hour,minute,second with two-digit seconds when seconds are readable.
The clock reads 8,07
